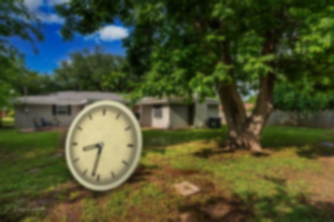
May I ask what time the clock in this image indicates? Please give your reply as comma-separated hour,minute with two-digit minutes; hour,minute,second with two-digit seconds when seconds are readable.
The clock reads 8,32
